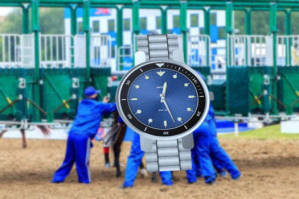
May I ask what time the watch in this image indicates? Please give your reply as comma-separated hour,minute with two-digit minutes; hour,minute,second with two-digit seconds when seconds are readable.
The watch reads 12,27
